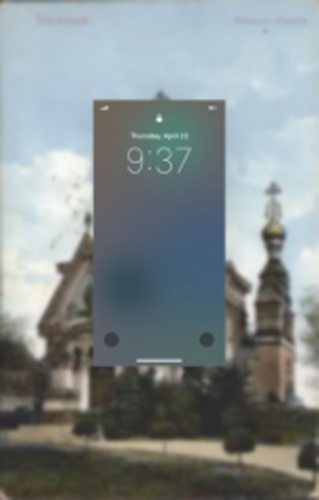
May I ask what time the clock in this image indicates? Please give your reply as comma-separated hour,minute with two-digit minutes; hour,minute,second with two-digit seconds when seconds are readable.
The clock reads 9,37
